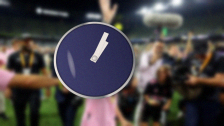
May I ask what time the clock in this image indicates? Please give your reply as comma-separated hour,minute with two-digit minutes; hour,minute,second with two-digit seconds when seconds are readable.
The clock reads 1,04
